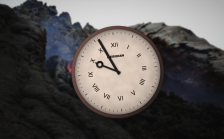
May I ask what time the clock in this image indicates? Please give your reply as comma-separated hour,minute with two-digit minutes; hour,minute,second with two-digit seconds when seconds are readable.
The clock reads 9,56
